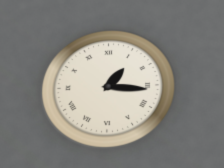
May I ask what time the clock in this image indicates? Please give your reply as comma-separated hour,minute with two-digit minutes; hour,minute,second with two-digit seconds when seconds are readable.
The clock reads 1,16
